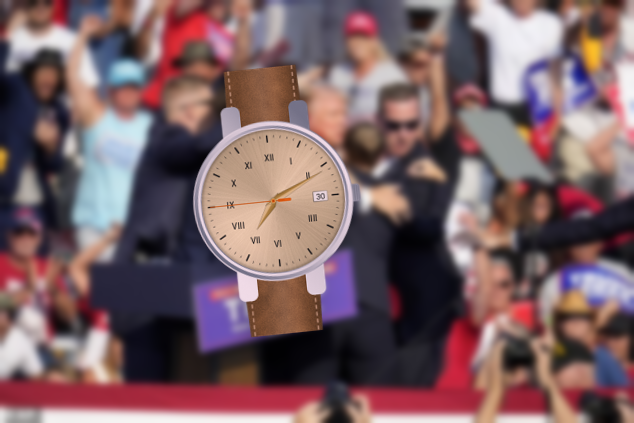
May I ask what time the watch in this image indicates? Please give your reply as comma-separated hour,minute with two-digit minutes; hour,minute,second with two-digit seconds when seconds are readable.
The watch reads 7,10,45
